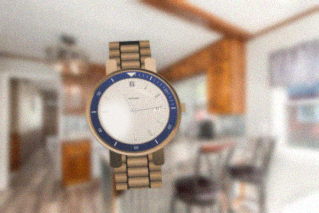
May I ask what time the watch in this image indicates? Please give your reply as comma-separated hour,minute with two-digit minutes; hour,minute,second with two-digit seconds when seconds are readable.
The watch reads 11,14
